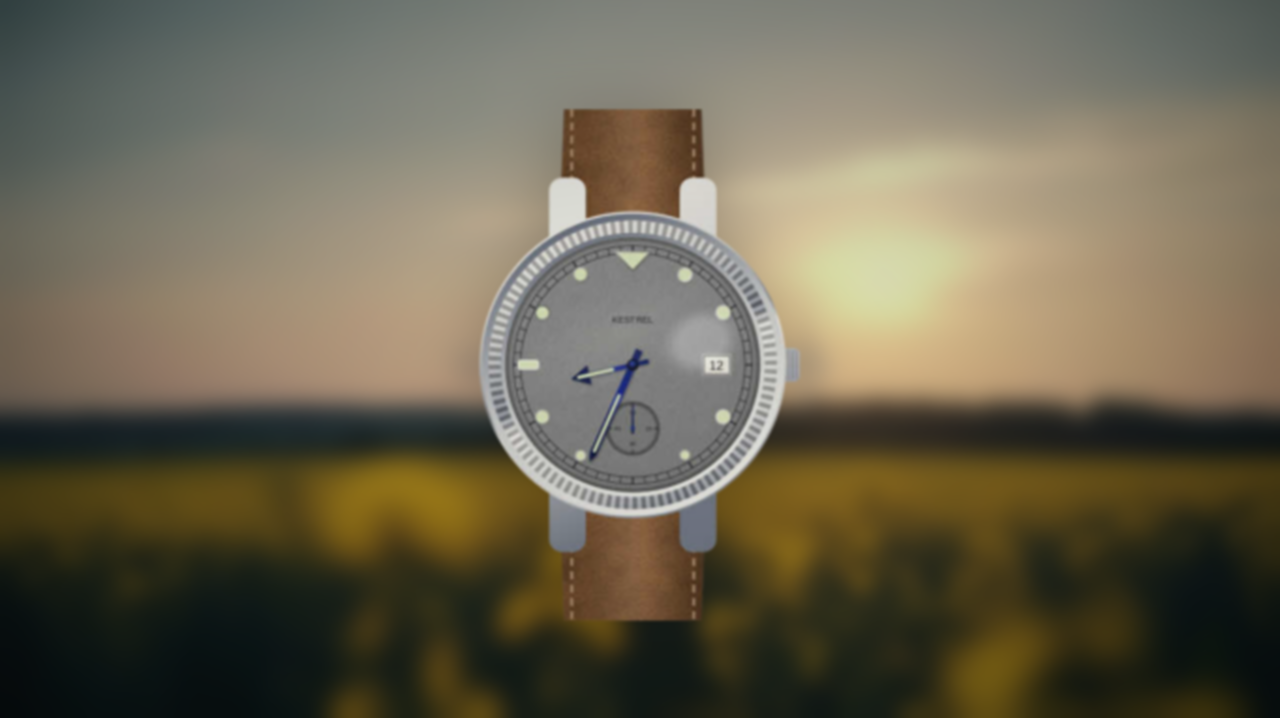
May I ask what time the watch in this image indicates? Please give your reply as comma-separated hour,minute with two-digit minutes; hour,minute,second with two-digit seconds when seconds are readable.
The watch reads 8,34
